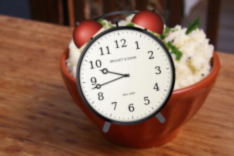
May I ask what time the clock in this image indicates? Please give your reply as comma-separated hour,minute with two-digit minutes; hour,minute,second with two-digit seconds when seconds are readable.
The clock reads 9,43
